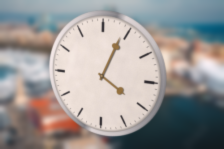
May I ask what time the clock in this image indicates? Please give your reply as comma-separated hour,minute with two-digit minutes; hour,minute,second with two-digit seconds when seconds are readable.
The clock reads 4,04
